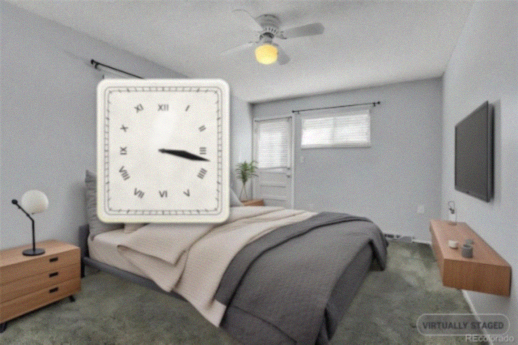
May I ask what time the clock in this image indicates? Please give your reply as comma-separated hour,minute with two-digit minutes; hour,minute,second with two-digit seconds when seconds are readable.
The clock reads 3,17
